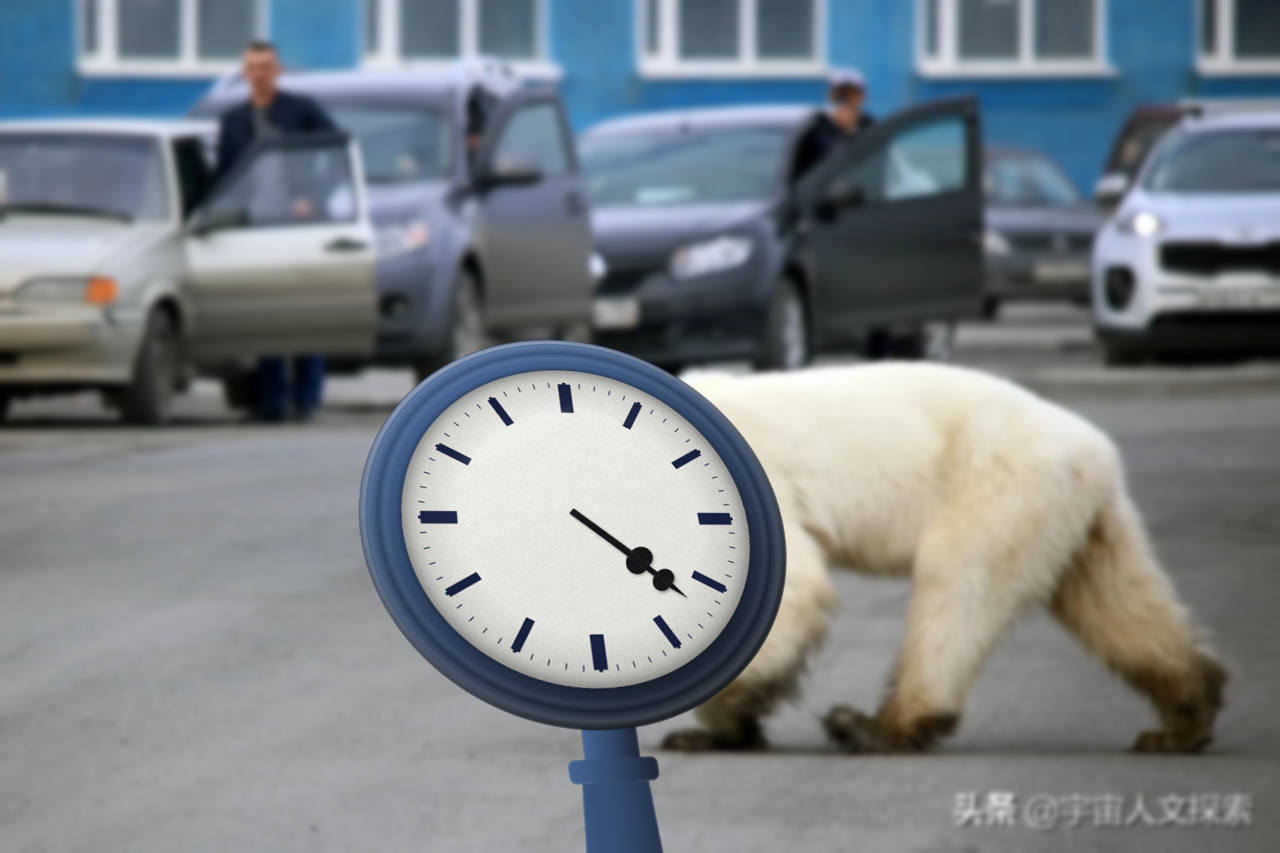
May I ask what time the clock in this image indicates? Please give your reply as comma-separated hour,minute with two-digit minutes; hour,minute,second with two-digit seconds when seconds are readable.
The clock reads 4,22
